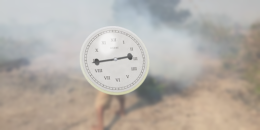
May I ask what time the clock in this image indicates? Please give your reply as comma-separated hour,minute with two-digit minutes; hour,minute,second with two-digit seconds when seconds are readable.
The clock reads 2,44
